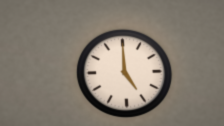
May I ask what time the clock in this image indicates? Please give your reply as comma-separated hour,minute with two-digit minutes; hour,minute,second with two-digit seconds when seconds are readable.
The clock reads 5,00
